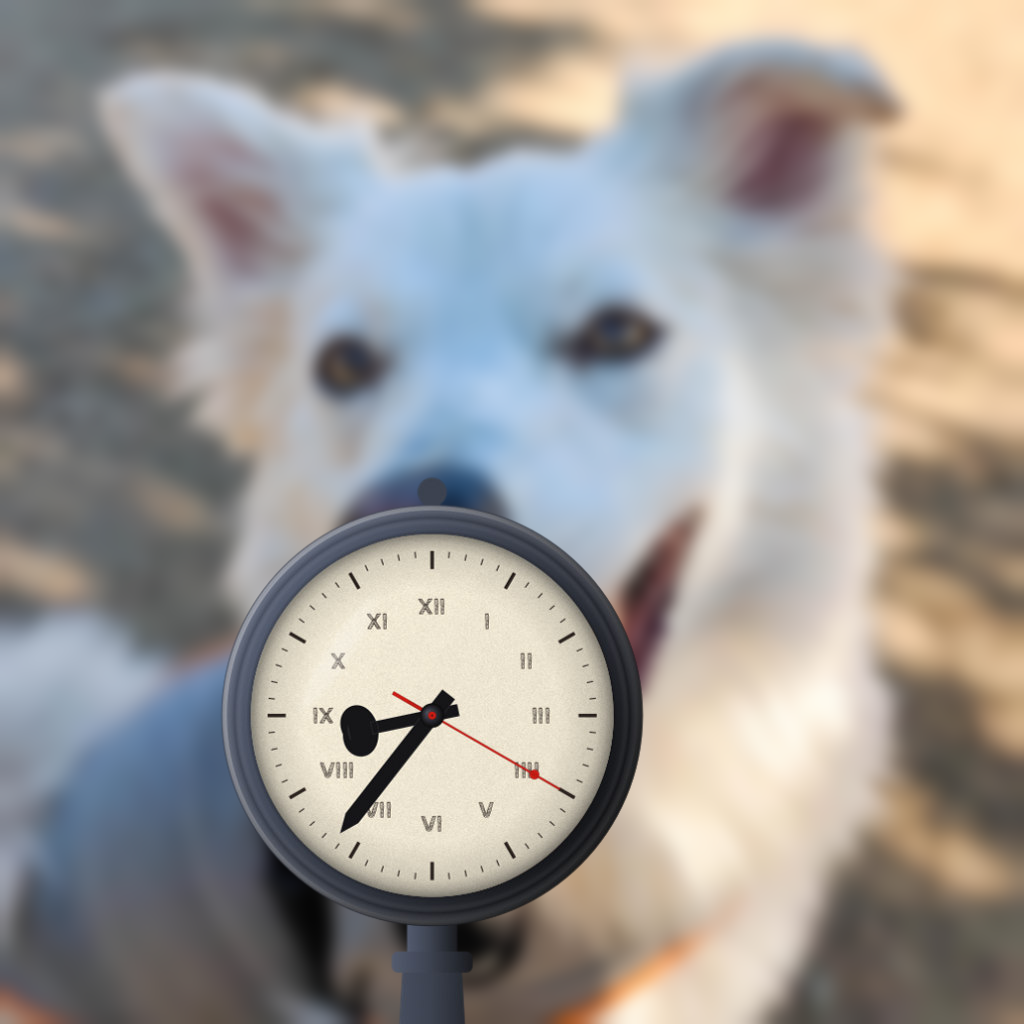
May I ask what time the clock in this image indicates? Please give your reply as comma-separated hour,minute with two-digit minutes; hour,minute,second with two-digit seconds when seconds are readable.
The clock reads 8,36,20
